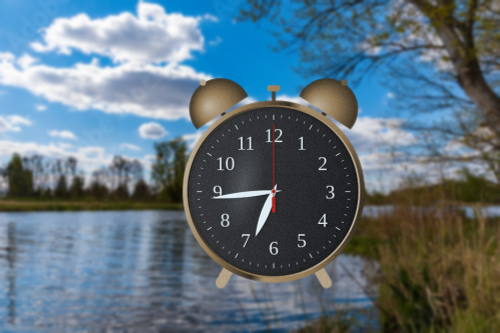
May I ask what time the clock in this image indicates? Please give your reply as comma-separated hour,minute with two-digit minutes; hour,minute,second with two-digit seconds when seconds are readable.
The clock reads 6,44,00
